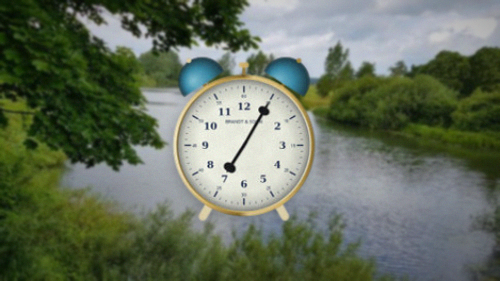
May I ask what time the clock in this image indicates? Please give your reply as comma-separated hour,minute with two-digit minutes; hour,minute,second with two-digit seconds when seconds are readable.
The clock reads 7,05
